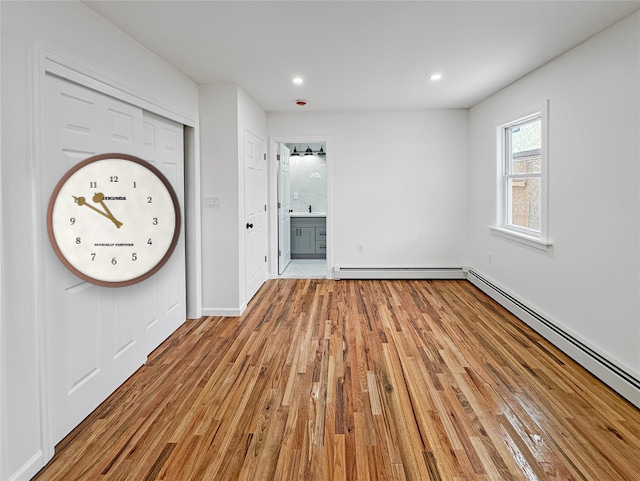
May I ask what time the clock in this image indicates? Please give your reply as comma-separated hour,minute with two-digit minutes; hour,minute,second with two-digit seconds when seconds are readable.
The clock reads 10,50
